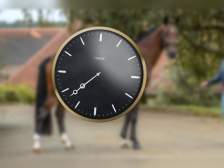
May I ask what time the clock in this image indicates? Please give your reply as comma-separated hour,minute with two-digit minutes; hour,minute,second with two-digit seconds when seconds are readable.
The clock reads 7,38
